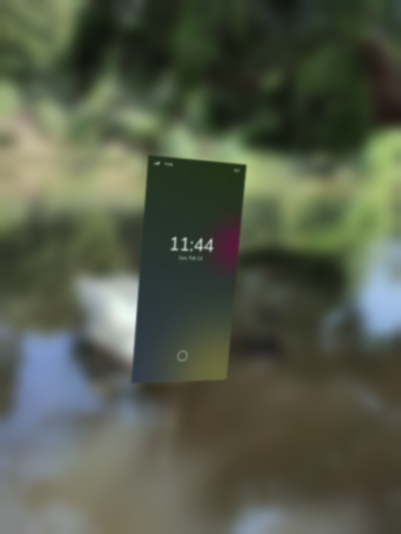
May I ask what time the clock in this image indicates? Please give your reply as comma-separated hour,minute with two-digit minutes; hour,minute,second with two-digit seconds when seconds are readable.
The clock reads 11,44
